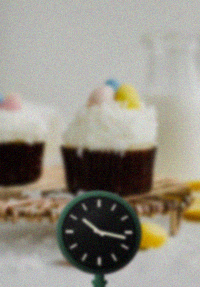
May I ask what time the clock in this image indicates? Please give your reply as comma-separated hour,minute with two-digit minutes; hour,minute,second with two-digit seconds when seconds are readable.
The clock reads 10,17
